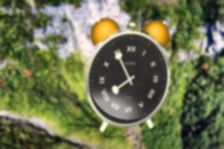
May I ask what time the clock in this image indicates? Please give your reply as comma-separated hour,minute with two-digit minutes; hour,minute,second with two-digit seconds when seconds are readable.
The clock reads 7,55
